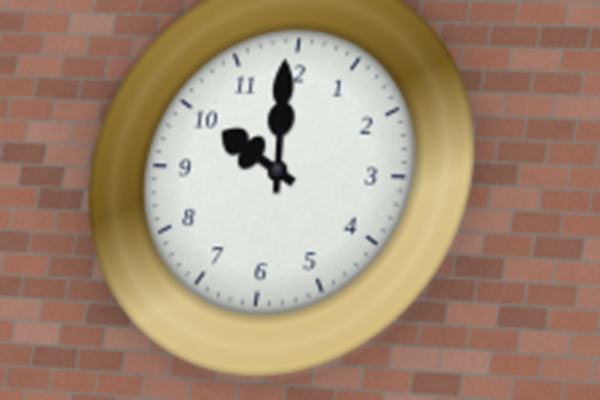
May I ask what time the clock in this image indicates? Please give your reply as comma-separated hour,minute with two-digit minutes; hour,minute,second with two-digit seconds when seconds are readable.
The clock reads 9,59
